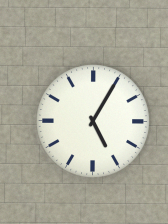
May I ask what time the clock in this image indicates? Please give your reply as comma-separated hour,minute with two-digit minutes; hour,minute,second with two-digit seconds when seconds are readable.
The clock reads 5,05
